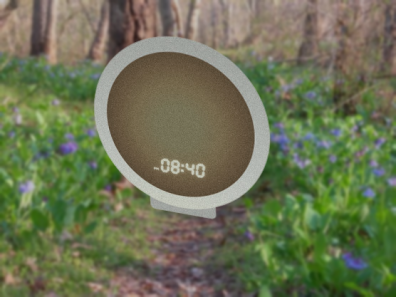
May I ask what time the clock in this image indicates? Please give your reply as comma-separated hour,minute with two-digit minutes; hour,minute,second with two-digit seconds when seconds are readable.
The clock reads 8,40
